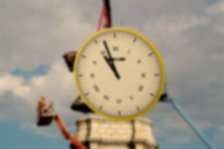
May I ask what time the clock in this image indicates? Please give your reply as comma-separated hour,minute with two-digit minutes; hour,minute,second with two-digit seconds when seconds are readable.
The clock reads 10,57
